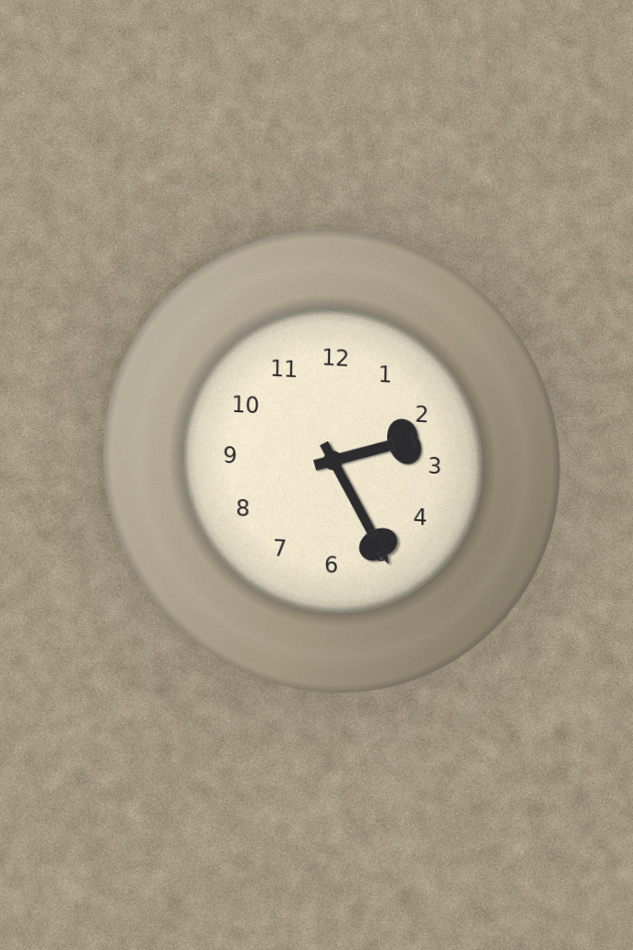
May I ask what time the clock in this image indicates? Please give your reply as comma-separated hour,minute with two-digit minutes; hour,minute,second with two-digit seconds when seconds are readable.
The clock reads 2,25
